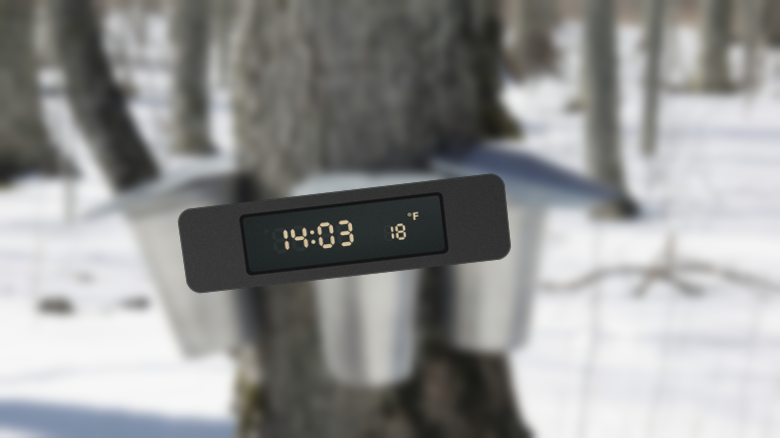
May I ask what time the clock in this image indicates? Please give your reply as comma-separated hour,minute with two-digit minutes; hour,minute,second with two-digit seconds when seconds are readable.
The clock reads 14,03
